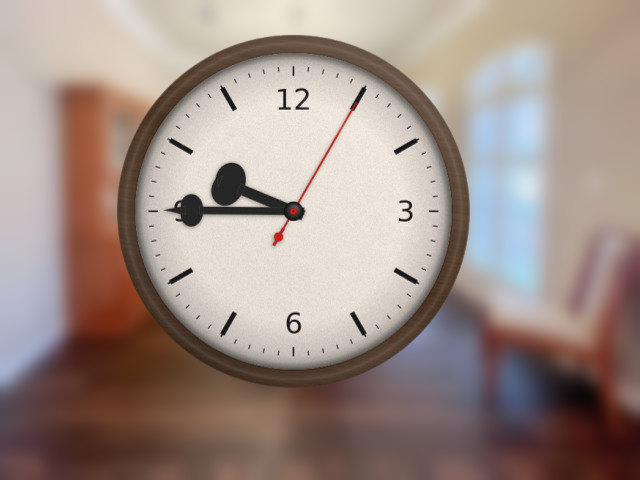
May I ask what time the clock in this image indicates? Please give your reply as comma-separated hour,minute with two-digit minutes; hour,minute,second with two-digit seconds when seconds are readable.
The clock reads 9,45,05
